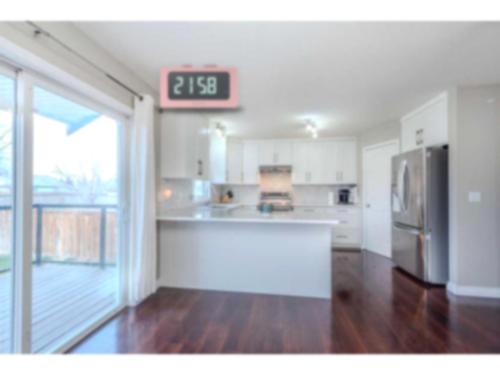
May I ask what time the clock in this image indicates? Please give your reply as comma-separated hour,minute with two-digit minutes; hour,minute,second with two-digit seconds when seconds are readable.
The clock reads 21,58
